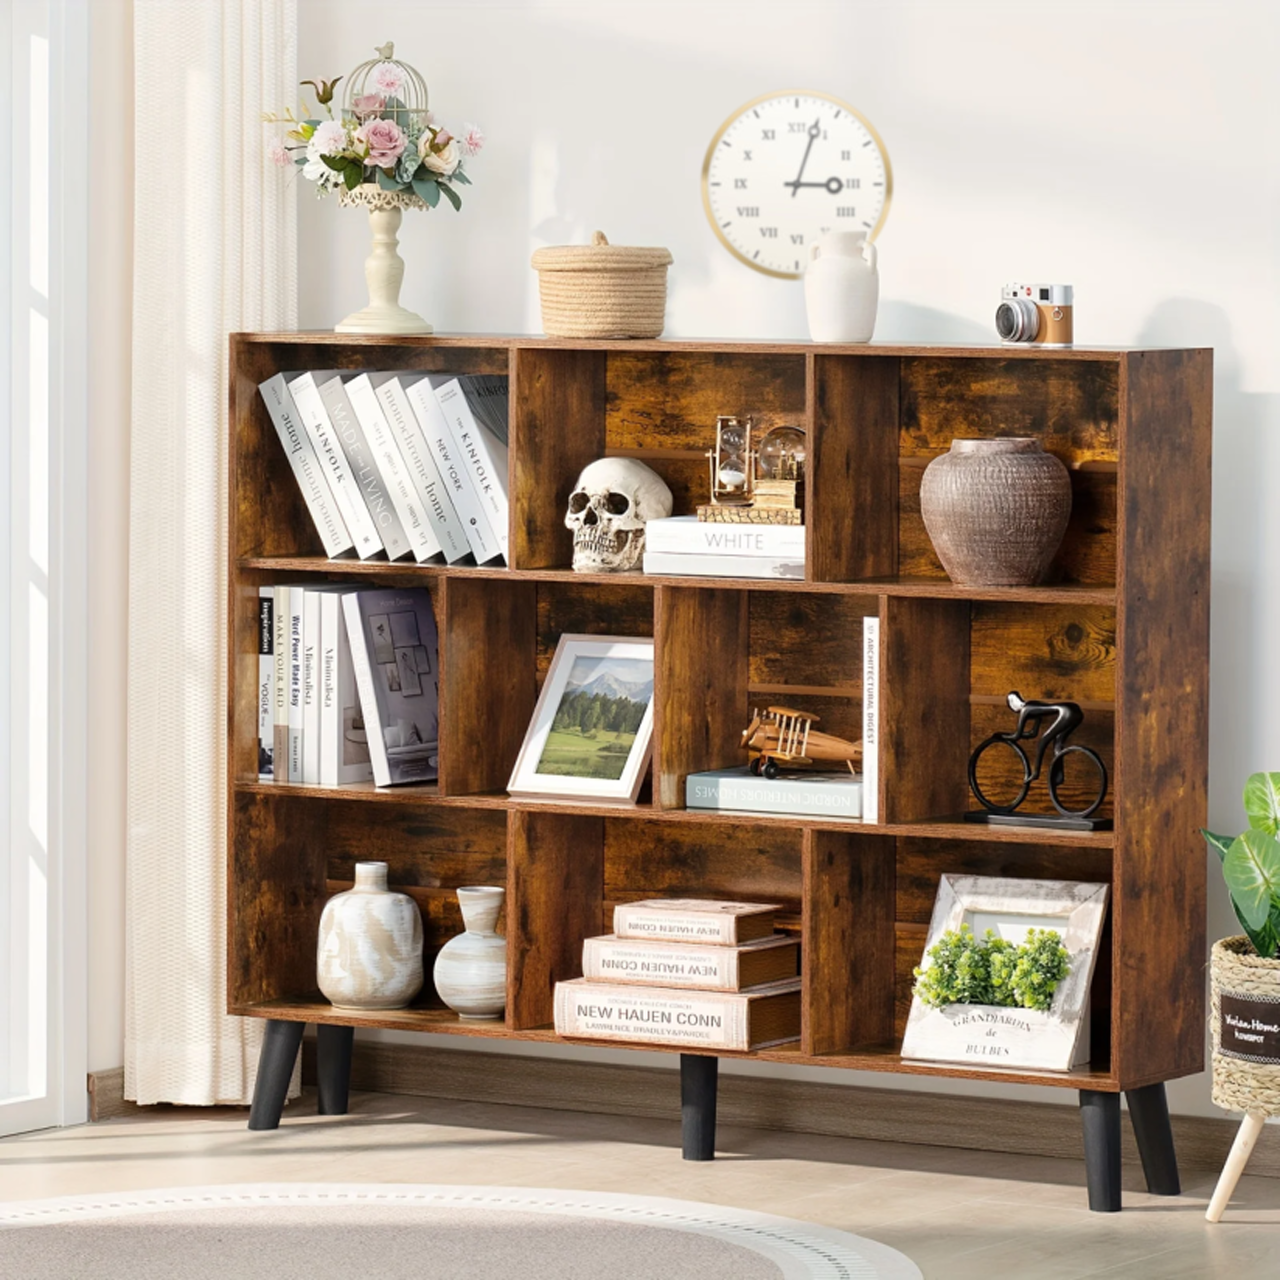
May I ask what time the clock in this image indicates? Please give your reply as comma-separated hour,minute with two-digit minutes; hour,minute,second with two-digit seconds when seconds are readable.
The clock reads 3,03
